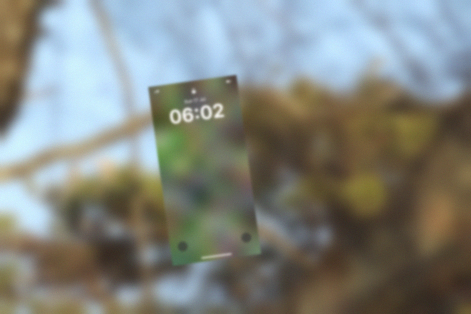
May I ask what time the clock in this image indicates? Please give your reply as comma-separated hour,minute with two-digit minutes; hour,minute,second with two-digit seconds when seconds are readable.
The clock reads 6,02
